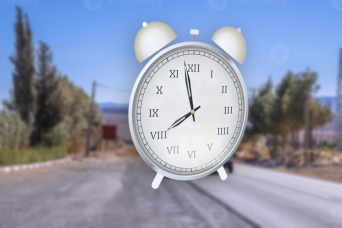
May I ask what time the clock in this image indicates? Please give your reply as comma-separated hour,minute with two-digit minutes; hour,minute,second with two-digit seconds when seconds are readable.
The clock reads 7,58
